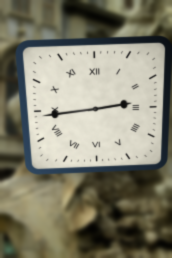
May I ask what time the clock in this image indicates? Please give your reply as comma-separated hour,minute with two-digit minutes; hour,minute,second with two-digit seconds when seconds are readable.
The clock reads 2,44
